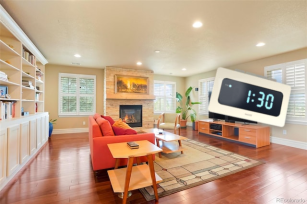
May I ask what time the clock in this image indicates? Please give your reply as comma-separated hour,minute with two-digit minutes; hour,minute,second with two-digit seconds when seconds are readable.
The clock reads 1,30
